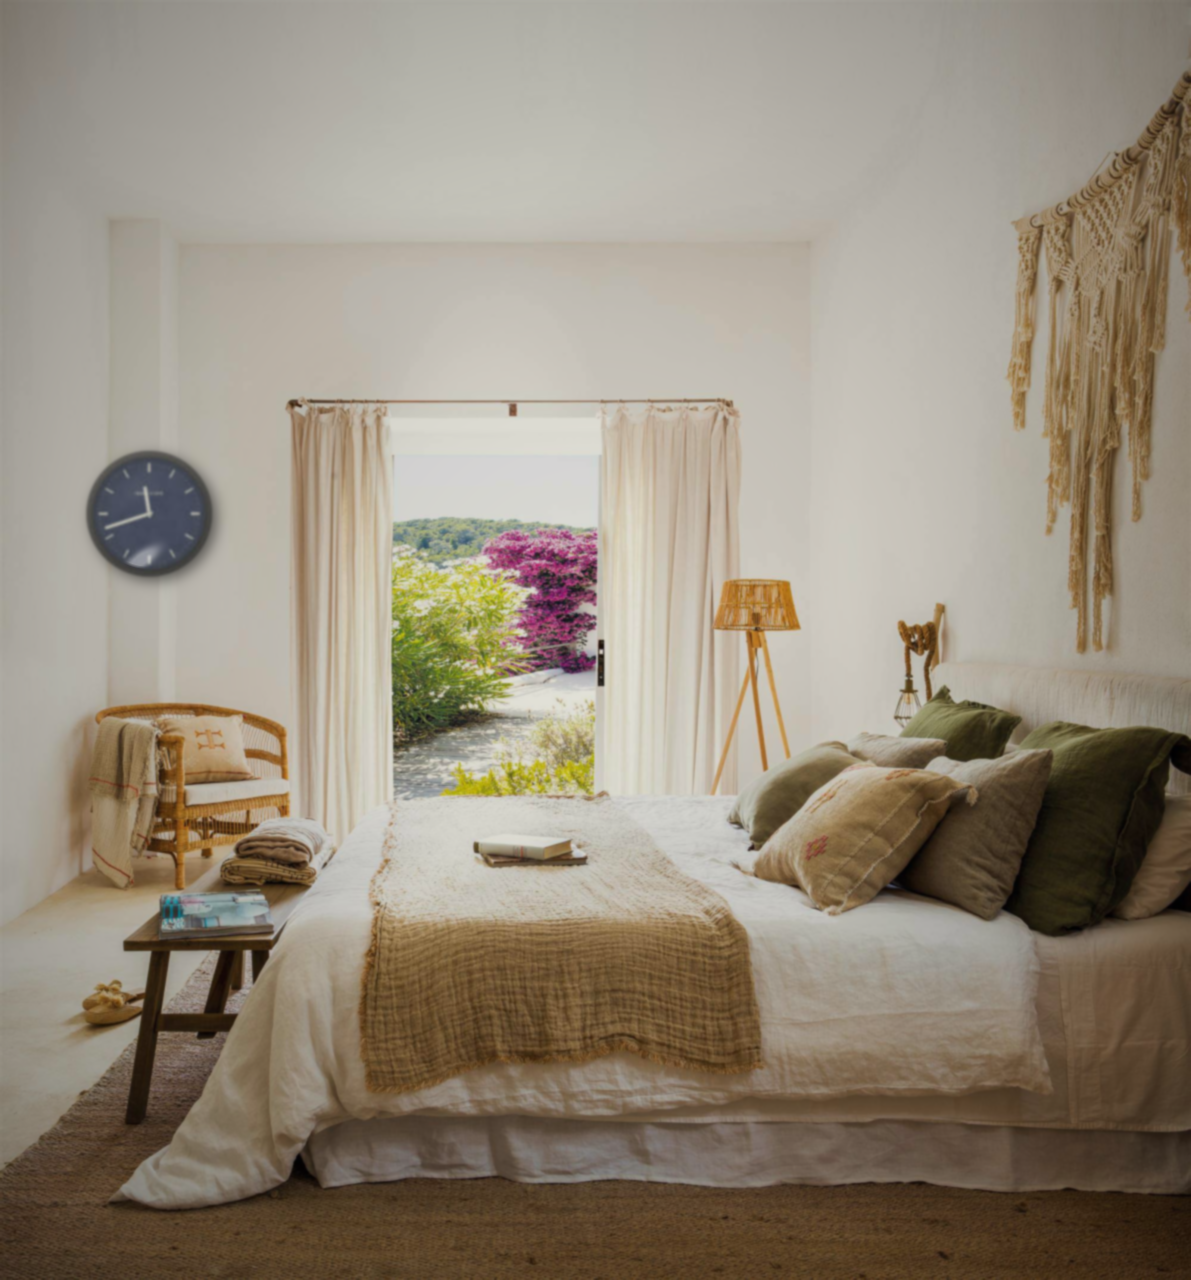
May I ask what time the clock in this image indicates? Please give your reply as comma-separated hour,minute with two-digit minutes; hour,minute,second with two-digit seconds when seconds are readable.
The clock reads 11,42
